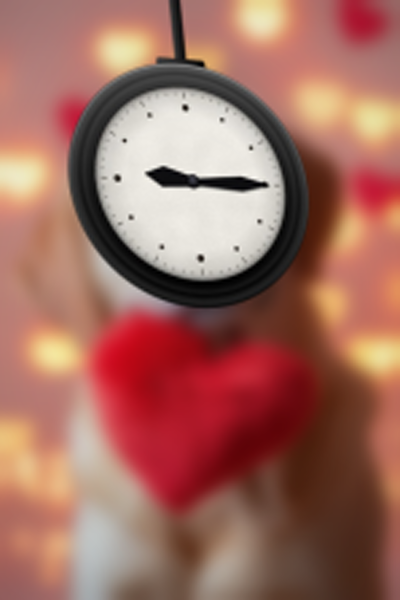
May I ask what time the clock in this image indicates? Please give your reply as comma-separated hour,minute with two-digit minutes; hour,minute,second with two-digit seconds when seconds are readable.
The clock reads 9,15
